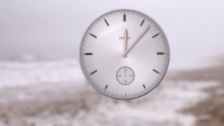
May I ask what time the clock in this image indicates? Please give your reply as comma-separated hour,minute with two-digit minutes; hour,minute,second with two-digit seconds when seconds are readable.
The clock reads 12,07
